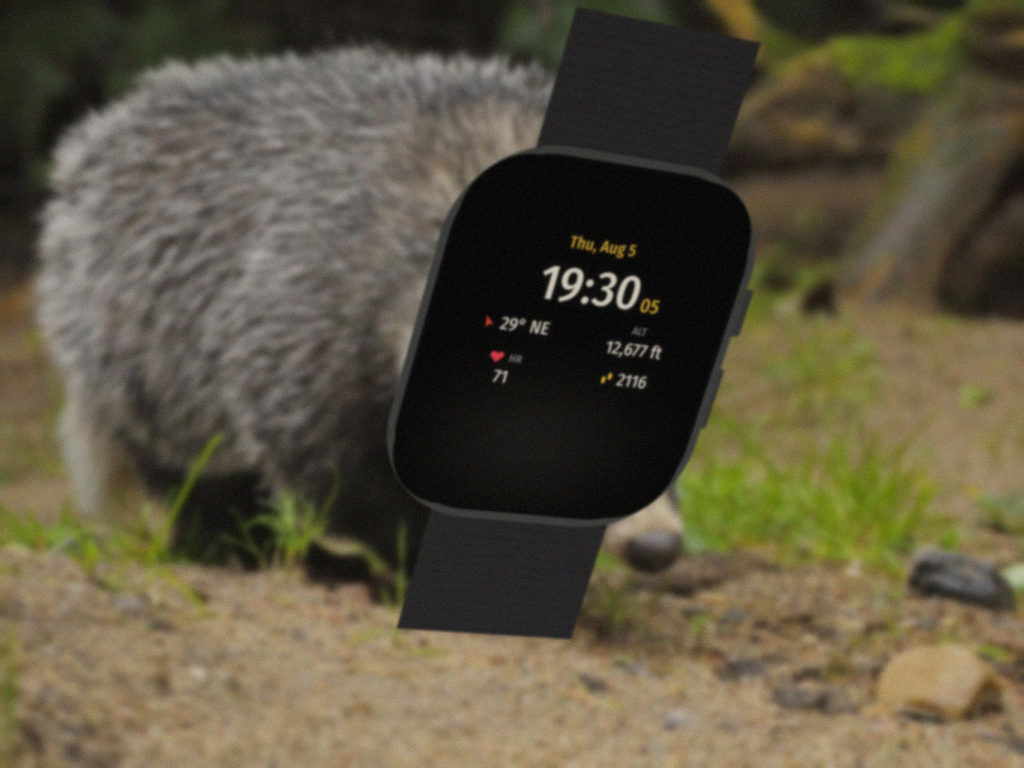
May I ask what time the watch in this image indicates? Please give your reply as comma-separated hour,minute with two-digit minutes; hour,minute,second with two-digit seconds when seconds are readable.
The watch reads 19,30,05
